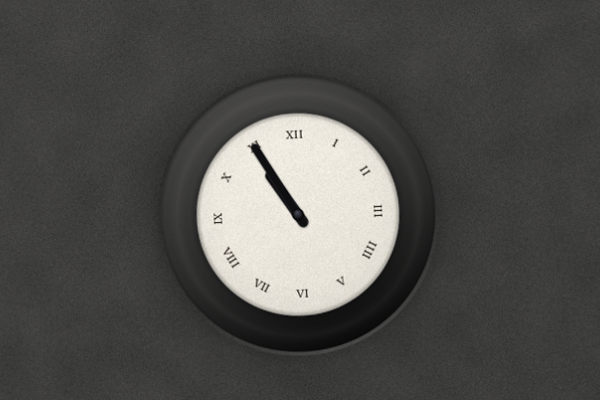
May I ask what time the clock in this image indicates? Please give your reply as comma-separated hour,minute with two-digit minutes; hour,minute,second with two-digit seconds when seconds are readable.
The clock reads 10,55
